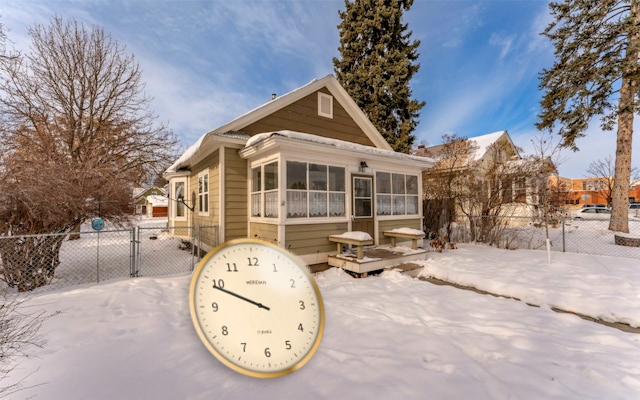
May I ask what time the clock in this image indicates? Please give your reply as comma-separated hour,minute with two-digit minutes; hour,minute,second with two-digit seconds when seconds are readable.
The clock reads 9,49
